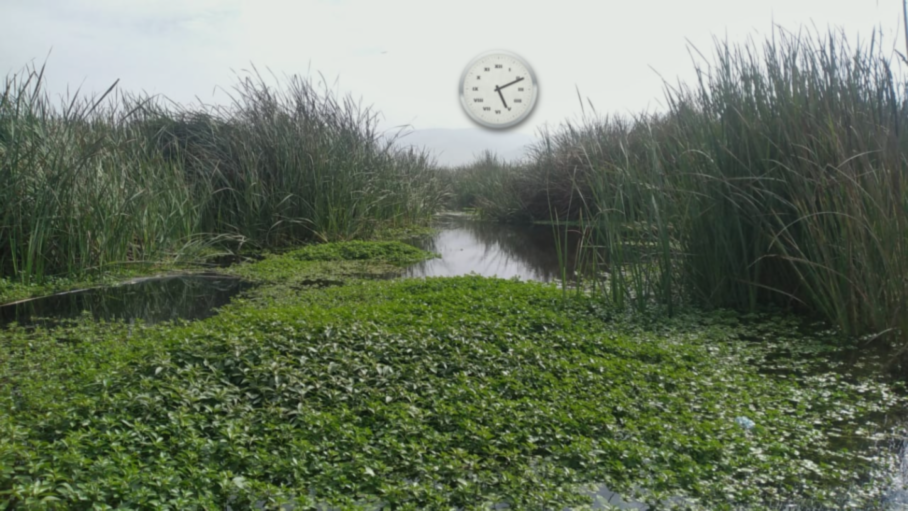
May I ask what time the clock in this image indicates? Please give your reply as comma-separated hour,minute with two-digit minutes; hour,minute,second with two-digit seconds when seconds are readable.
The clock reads 5,11
